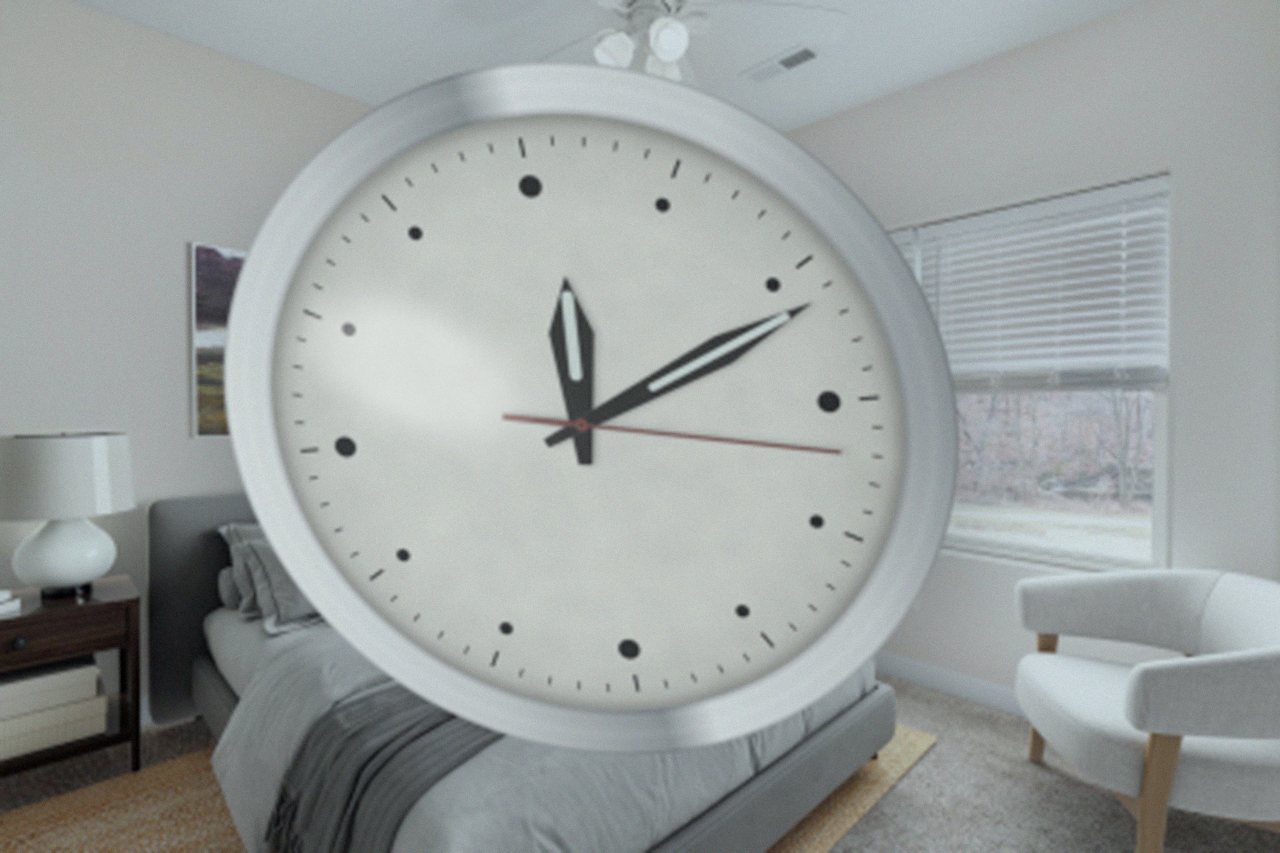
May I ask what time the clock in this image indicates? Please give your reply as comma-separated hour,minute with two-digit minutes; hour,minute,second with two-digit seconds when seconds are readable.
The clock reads 12,11,17
